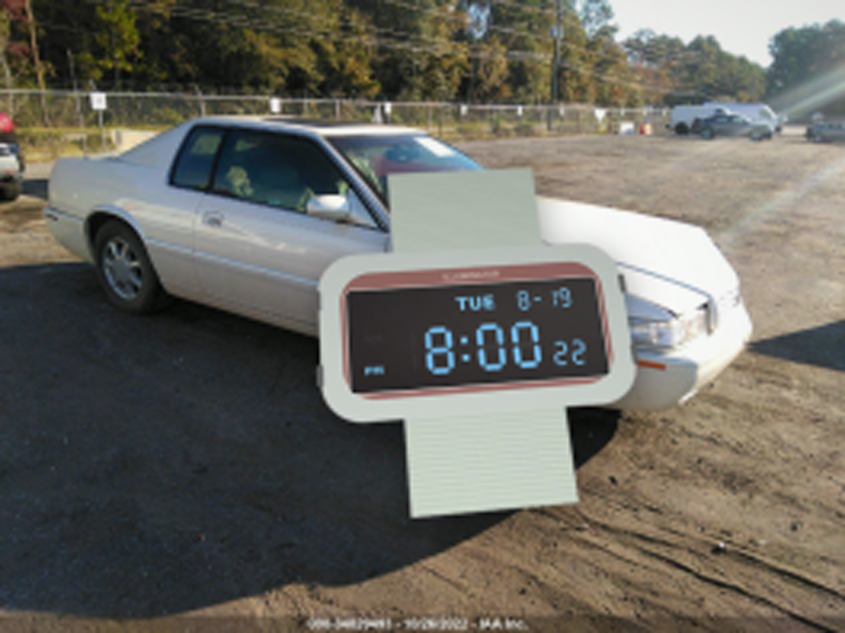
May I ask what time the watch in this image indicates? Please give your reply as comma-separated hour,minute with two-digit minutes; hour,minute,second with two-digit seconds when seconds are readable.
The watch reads 8,00,22
